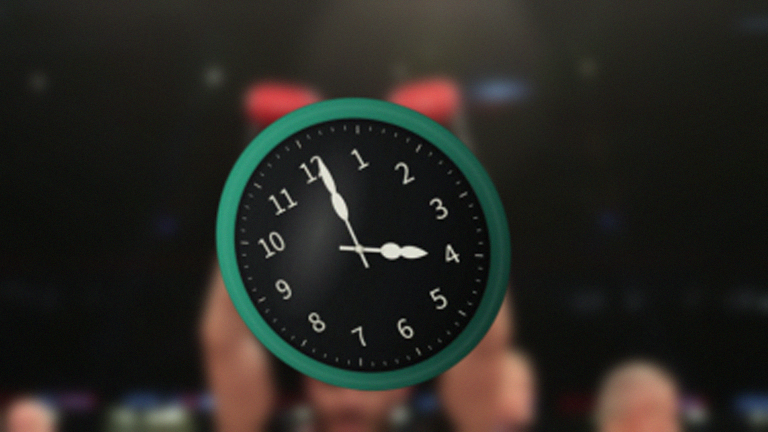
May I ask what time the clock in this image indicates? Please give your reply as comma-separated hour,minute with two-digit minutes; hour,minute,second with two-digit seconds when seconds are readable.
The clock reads 4,01
